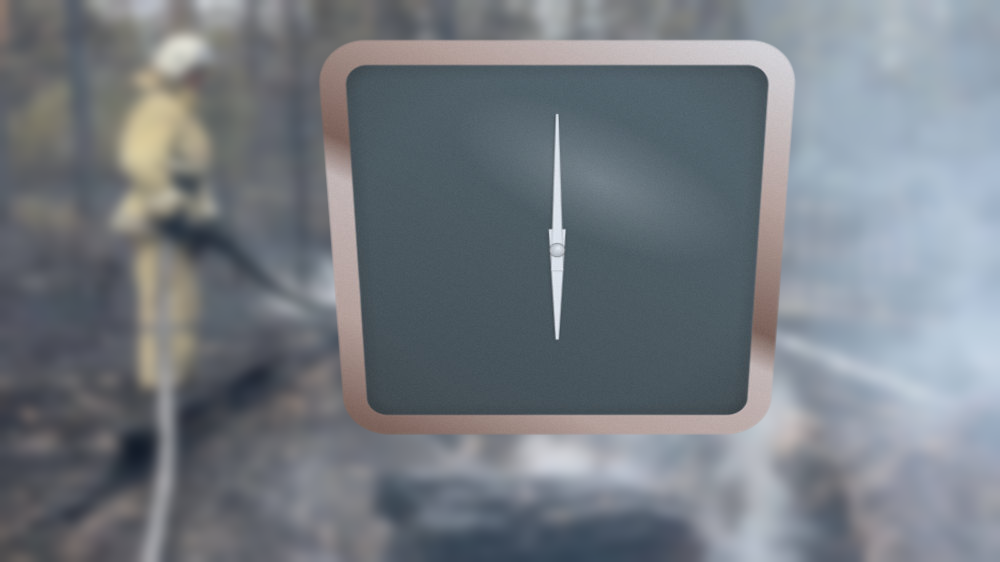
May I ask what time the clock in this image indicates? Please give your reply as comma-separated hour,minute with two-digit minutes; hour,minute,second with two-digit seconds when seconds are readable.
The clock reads 6,00
